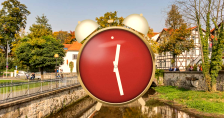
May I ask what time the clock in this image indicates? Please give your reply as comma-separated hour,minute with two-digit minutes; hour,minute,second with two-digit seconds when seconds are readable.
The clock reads 12,29
